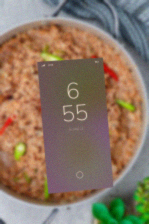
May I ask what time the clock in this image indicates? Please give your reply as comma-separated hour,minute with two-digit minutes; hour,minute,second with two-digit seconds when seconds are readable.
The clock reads 6,55
